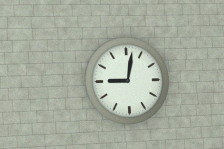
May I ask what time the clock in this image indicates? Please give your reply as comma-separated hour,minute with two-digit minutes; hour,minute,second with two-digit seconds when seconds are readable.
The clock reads 9,02
